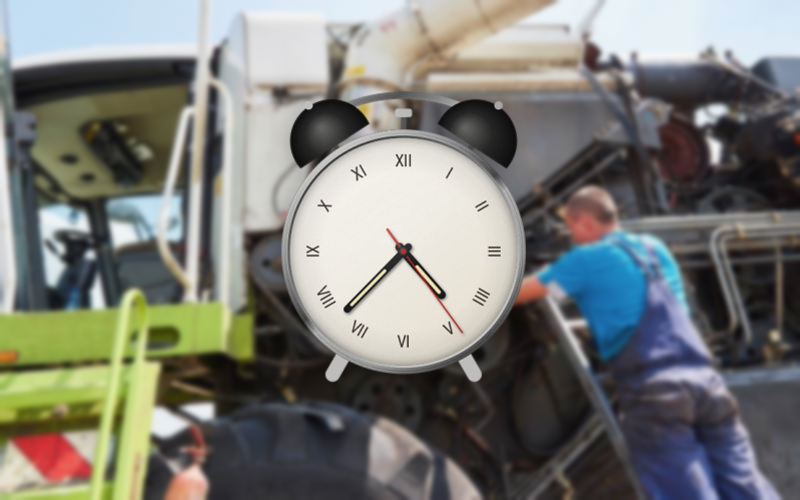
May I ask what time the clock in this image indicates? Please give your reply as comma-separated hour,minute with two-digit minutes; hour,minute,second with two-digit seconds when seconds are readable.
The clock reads 4,37,24
